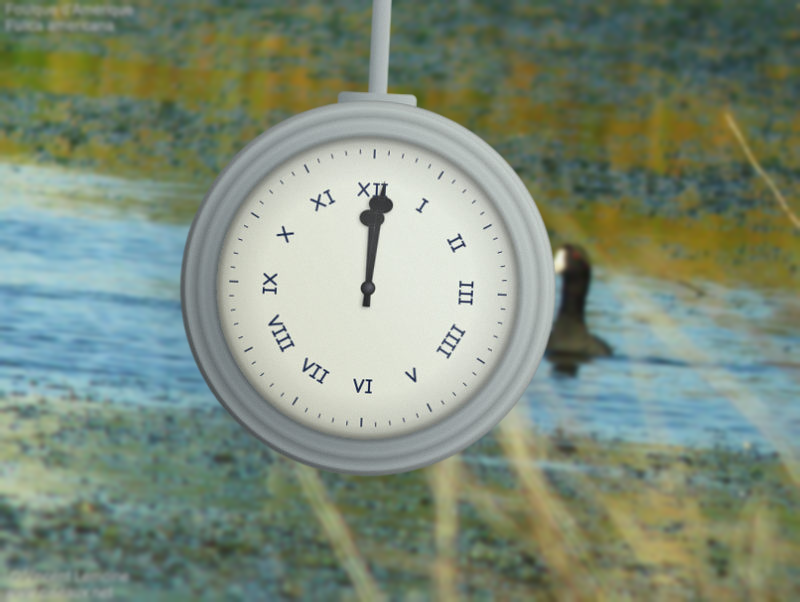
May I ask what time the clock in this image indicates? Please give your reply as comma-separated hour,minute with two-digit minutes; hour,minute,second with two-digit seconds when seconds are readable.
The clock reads 12,01
